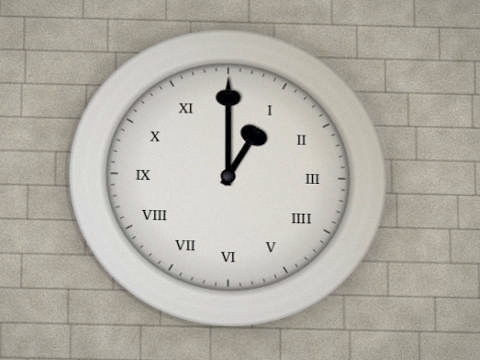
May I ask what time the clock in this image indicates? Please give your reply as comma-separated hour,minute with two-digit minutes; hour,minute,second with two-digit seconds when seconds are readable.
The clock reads 1,00
